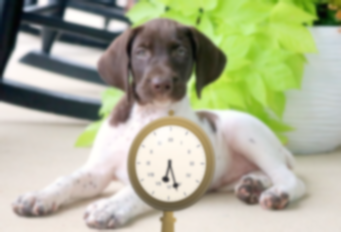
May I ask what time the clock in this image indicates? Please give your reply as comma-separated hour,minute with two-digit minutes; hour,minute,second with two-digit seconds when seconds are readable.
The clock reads 6,27
